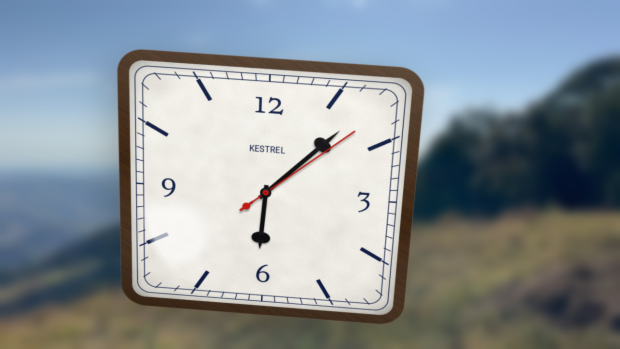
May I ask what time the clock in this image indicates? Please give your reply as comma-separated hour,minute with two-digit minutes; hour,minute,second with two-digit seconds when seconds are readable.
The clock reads 6,07,08
